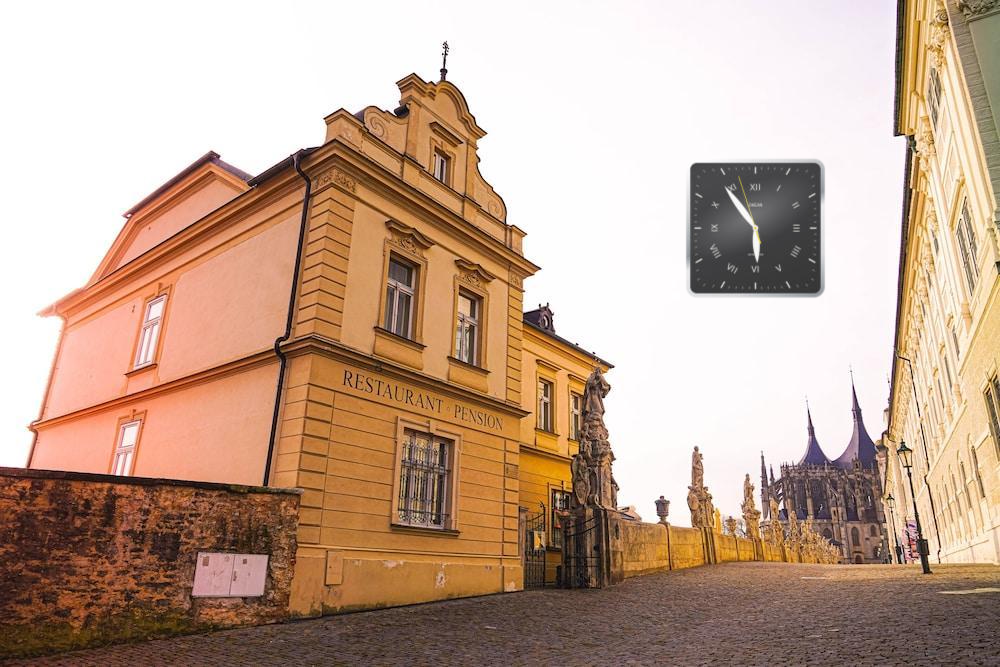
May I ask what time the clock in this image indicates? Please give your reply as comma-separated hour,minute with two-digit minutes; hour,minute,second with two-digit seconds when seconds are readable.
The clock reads 5,53,57
